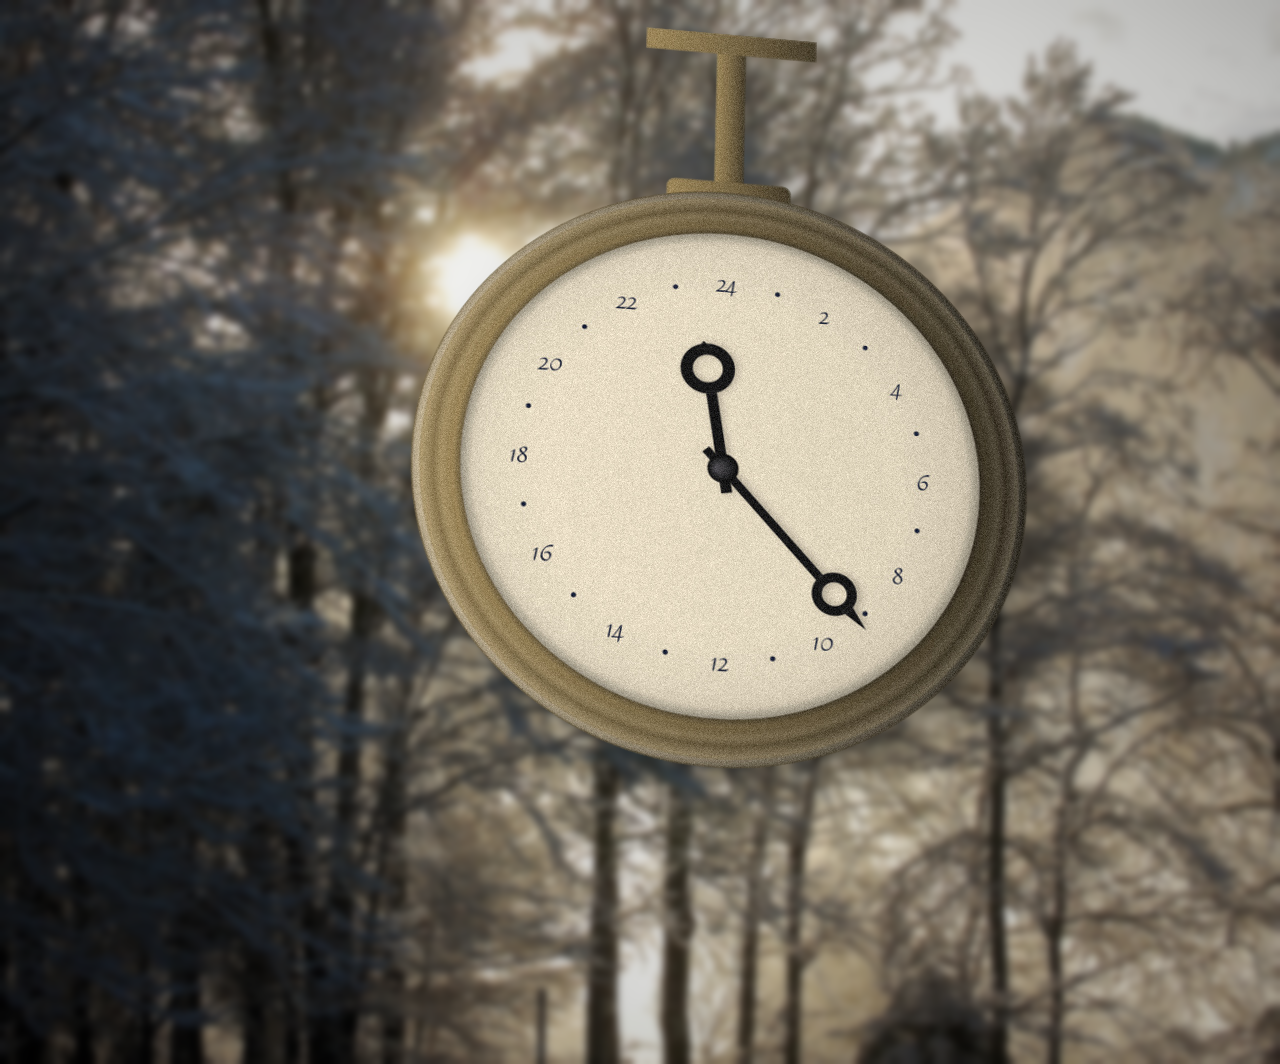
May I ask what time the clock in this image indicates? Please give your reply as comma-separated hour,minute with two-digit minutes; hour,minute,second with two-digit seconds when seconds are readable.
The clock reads 23,23
